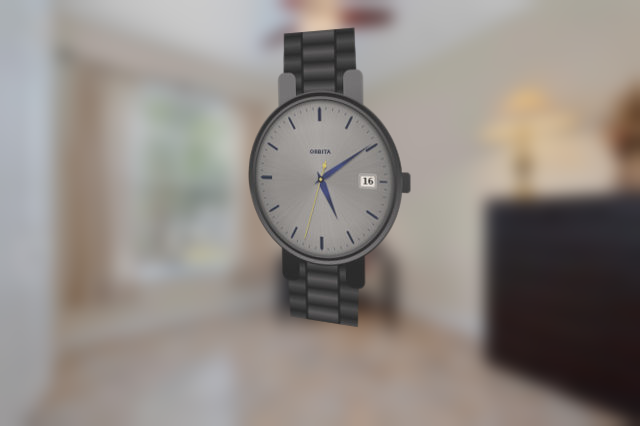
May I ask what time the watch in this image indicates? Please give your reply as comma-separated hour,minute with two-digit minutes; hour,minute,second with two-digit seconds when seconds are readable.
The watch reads 5,09,33
